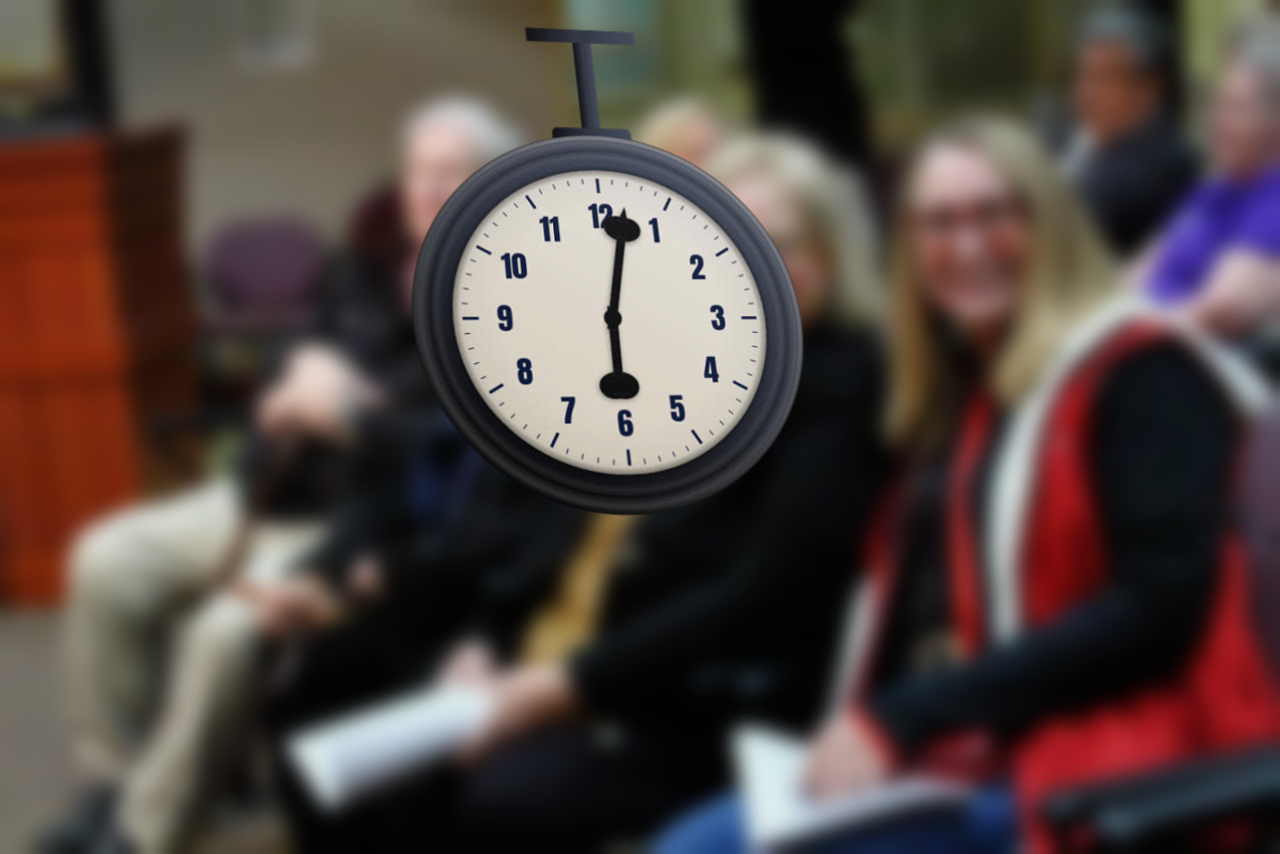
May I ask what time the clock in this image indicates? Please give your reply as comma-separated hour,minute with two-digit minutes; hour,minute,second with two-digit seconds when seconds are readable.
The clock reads 6,02
